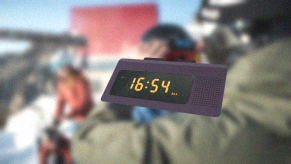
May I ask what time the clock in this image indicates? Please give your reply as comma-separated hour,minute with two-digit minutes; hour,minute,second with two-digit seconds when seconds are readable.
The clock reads 16,54
